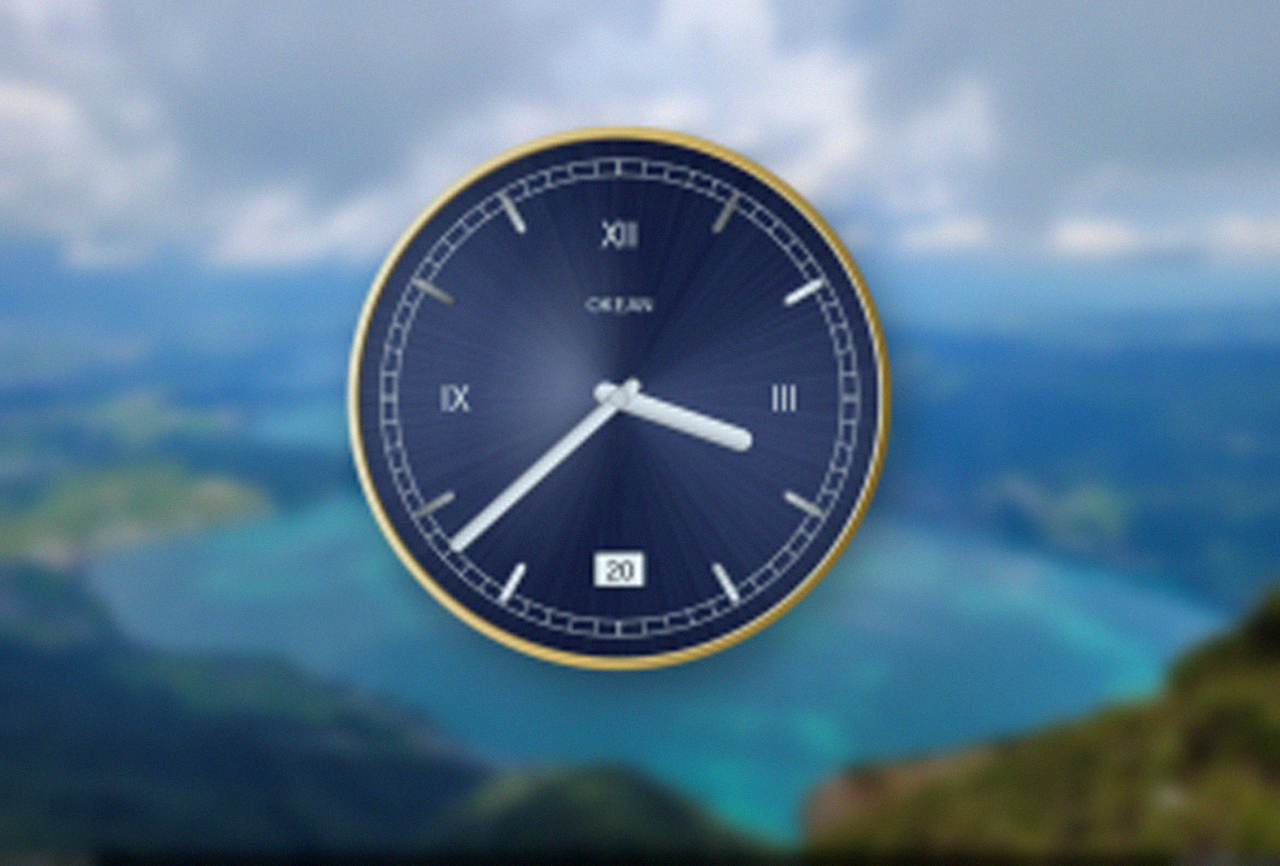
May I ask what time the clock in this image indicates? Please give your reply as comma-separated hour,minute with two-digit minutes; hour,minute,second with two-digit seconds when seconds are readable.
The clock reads 3,38
